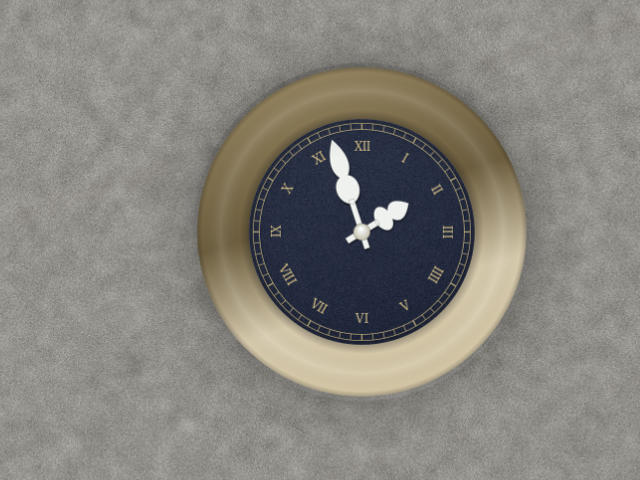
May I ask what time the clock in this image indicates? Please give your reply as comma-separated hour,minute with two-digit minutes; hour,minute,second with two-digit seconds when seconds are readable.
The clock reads 1,57
